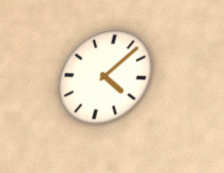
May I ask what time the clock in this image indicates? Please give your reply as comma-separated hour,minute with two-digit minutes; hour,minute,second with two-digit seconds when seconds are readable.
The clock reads 4,07
